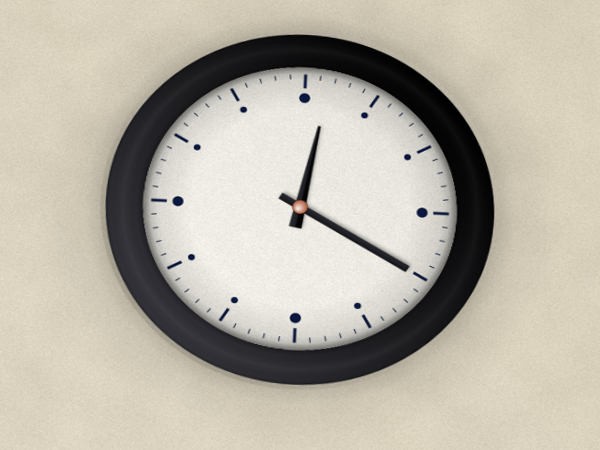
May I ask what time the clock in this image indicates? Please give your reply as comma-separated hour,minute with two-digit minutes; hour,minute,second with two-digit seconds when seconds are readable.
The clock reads 12,20
